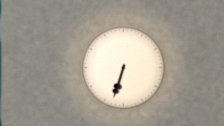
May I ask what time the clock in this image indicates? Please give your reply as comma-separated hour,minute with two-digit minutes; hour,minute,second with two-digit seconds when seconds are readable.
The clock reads 6,33
